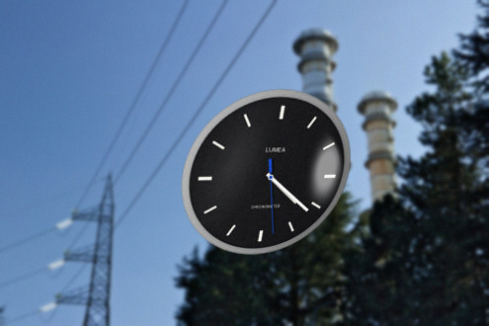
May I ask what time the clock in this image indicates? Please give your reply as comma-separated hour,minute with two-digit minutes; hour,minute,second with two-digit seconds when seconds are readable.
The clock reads 4,21,28
